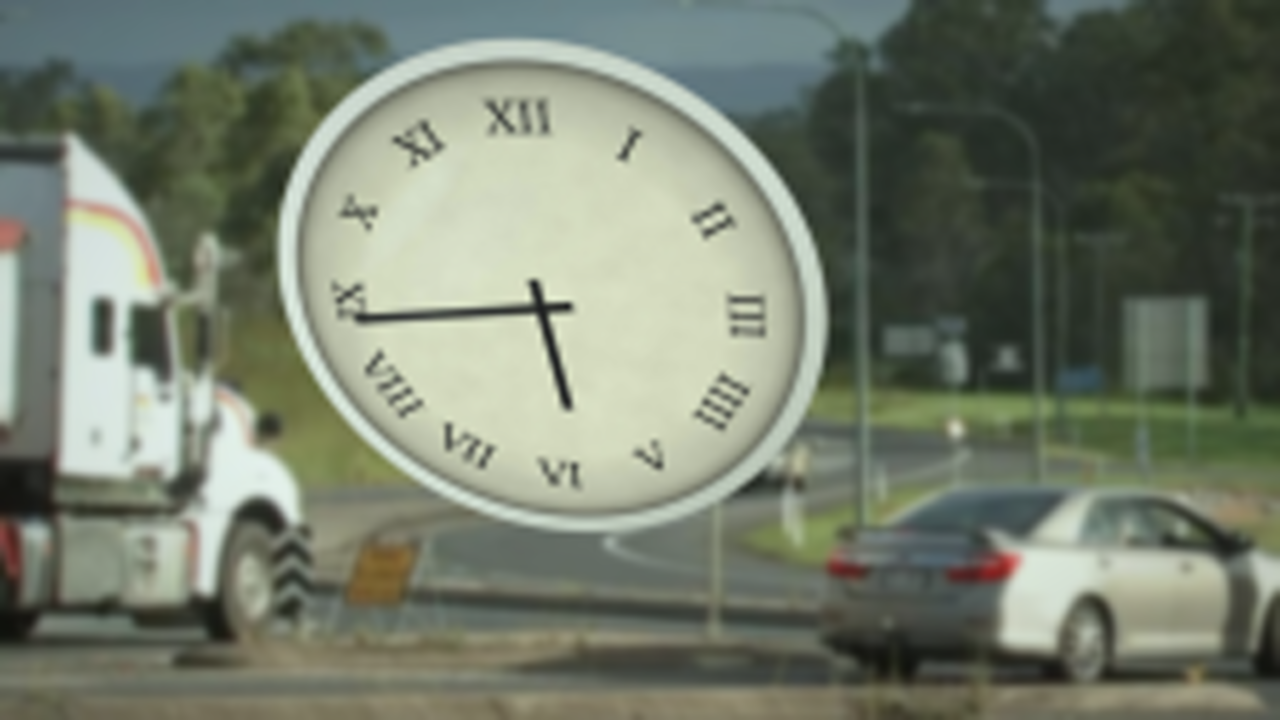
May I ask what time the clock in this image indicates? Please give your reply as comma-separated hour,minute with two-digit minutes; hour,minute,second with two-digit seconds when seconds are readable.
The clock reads 5,44
